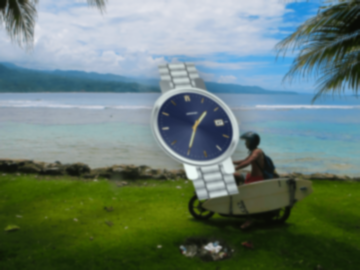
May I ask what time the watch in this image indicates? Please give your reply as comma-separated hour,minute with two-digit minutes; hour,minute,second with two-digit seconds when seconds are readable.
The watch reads 1,35
